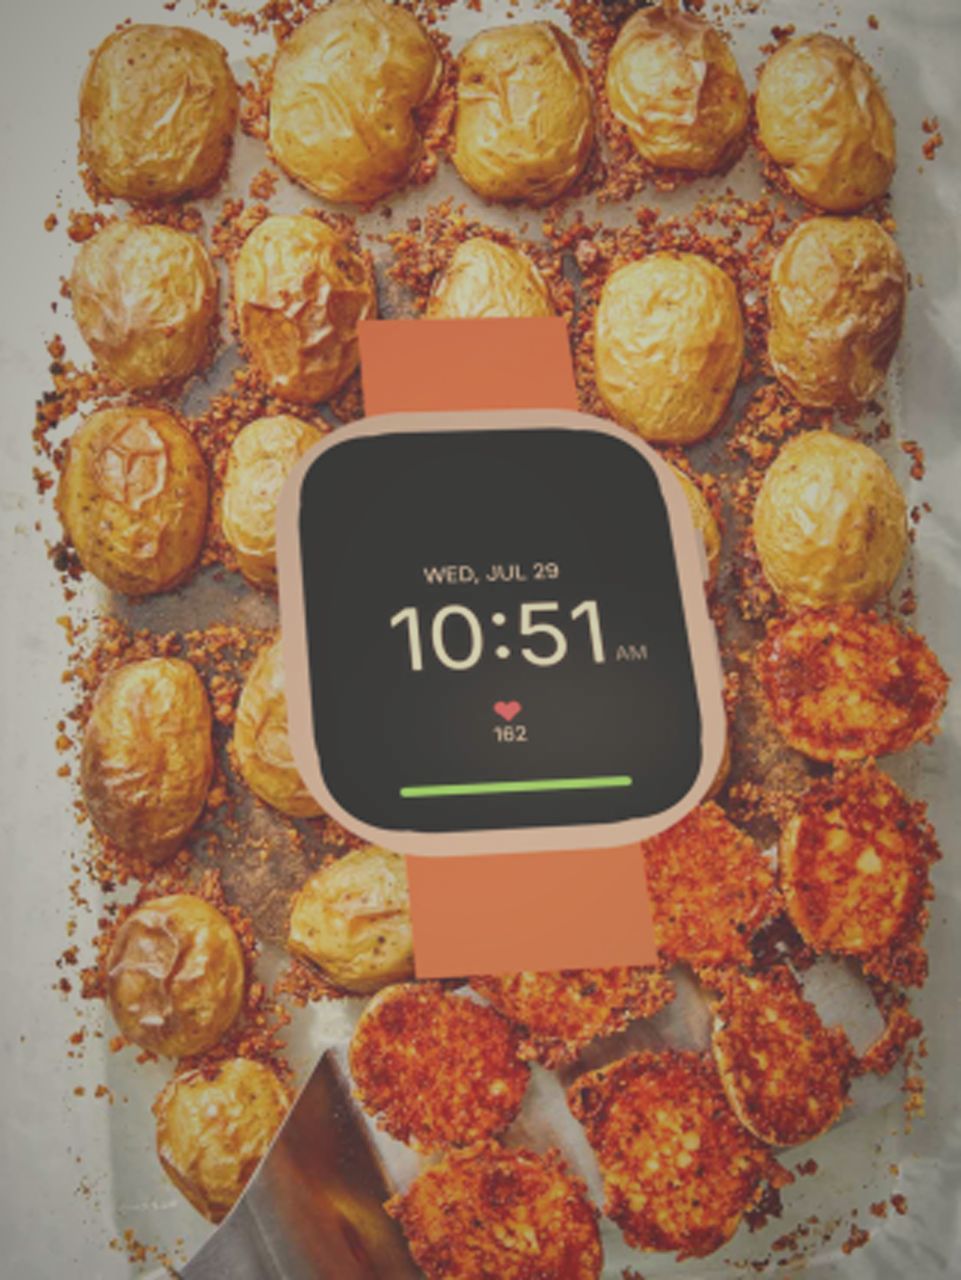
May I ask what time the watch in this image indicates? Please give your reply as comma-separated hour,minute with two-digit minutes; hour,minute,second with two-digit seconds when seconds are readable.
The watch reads 10,51
